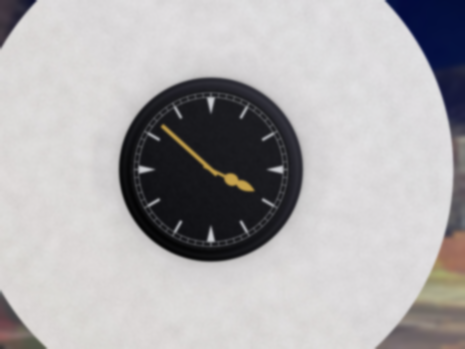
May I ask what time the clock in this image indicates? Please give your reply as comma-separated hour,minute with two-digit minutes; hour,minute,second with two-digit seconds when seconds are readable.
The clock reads 3,52
